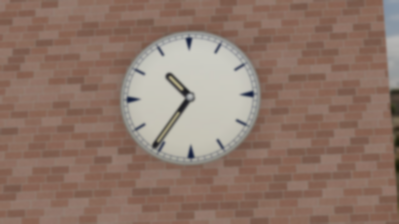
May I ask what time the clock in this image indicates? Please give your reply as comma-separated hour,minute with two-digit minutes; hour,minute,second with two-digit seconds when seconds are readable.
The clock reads 10,36
